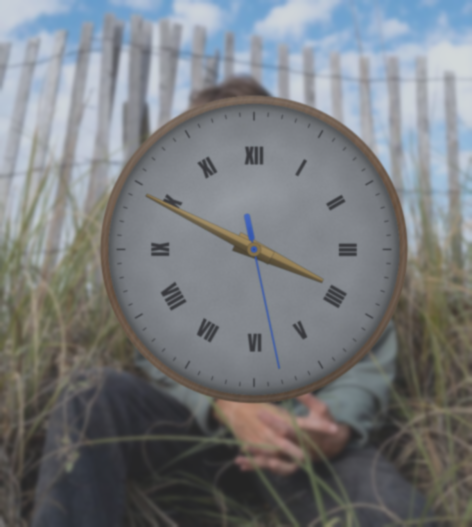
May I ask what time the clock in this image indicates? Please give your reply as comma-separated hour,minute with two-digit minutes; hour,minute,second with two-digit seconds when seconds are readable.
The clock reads 3,49,28
